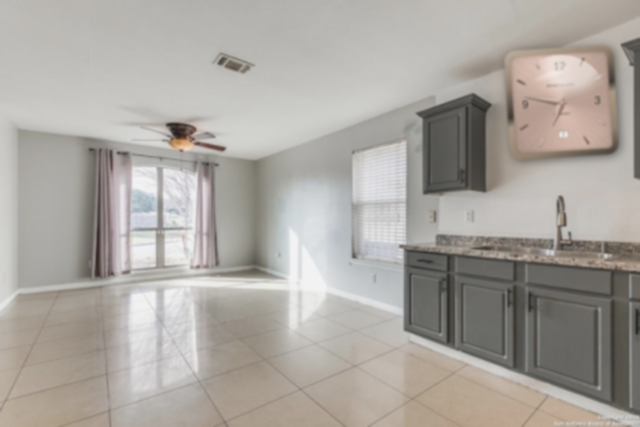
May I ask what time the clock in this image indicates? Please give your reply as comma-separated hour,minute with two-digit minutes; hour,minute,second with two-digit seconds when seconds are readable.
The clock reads 6,47
